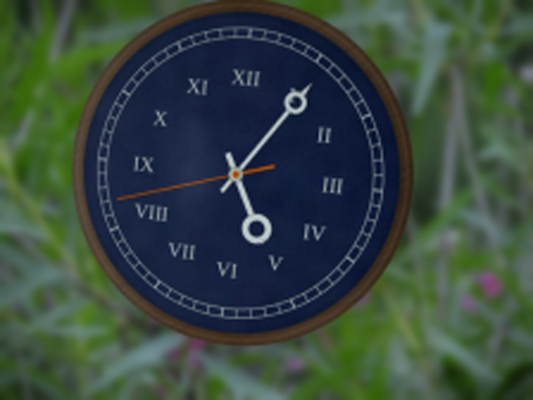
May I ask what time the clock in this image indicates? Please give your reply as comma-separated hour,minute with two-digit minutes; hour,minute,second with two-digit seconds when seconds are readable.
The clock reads 5,05,42
